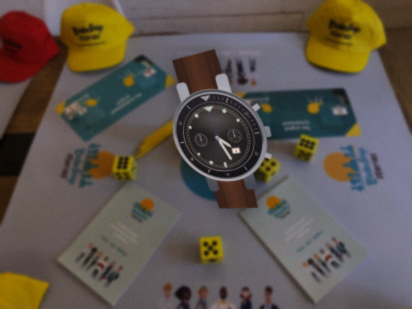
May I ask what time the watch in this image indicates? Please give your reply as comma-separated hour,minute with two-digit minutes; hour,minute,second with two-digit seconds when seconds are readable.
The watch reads 4,27
